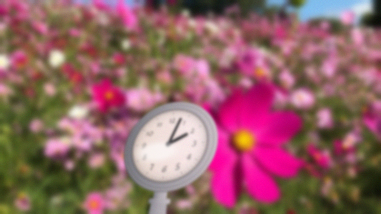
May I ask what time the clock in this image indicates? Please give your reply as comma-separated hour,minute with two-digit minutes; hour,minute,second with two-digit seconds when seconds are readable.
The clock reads 2,03
